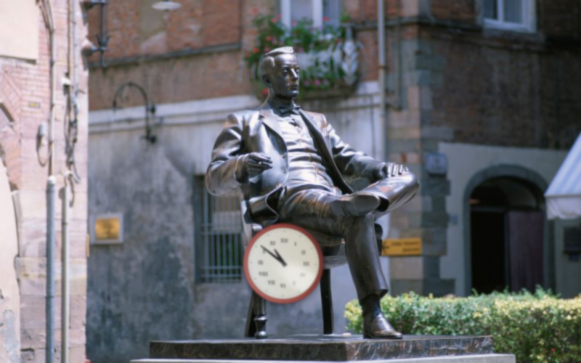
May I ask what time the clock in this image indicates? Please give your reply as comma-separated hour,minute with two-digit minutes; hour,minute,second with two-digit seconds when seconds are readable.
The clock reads 10,51
